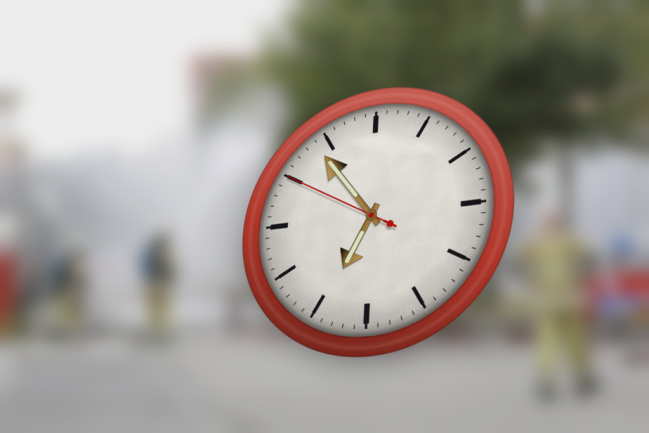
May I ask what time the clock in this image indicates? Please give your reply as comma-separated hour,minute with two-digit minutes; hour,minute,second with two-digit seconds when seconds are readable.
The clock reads 6,53,50
